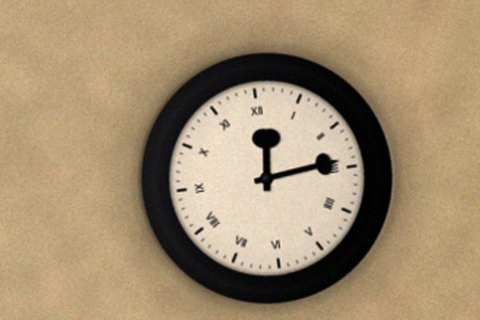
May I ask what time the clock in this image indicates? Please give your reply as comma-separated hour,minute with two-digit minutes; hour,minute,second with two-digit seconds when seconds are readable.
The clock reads 12,14
